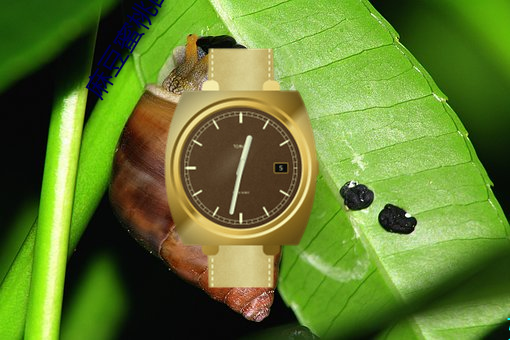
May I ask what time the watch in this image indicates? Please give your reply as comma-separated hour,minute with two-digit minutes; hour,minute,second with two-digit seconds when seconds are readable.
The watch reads 12,32
